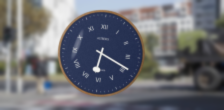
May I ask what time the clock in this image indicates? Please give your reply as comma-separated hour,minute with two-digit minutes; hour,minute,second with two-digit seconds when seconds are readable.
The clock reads 6,19
